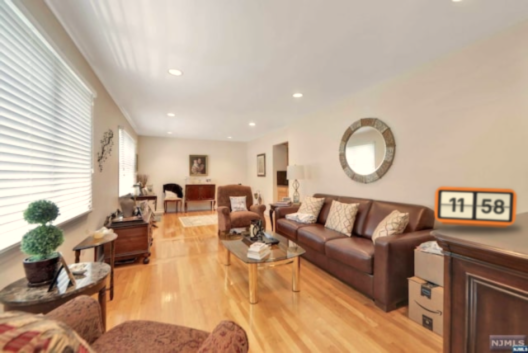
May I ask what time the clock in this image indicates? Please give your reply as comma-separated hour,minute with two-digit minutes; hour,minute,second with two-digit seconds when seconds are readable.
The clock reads 11,58
